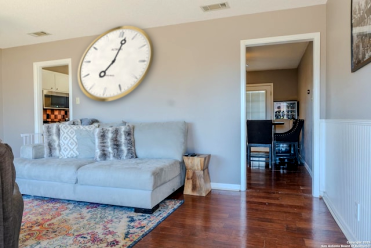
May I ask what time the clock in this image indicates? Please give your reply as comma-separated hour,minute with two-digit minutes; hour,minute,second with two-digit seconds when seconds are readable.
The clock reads 7,02
